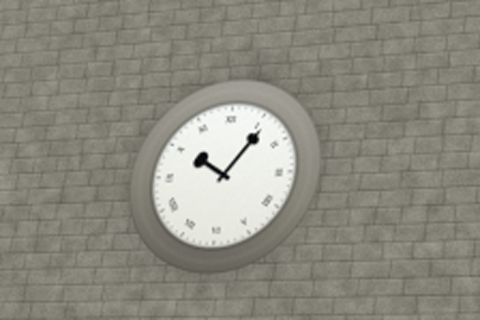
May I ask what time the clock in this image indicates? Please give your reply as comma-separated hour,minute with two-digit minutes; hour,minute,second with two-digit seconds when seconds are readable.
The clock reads 10,06
